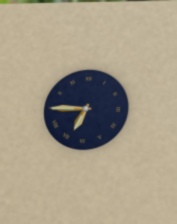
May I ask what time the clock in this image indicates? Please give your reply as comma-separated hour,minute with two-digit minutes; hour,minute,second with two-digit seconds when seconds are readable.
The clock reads 6,45
